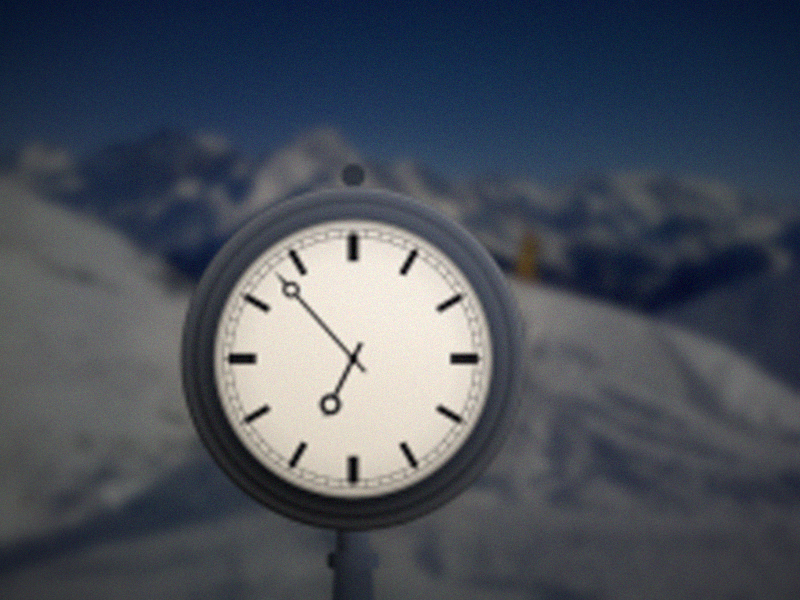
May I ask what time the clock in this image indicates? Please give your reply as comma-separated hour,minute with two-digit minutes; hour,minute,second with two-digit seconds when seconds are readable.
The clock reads 6,53
